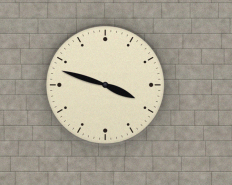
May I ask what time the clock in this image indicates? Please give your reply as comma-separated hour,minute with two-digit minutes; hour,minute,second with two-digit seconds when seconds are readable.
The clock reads 3,48
